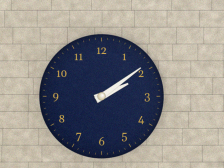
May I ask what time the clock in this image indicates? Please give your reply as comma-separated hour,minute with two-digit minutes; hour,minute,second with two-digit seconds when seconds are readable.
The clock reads 2,09
